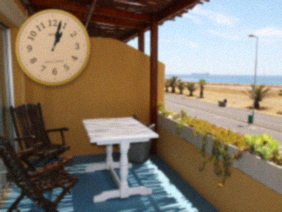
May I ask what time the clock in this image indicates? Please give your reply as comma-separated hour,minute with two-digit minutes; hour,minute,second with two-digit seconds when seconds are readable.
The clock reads 1,03
